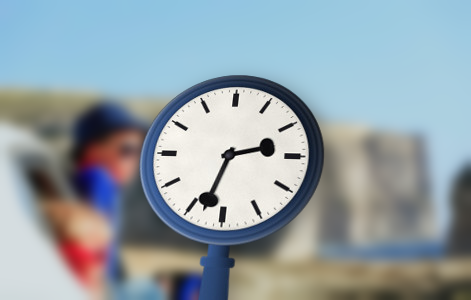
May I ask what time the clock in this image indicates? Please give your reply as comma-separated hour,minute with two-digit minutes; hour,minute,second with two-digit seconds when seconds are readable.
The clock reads 2,33
